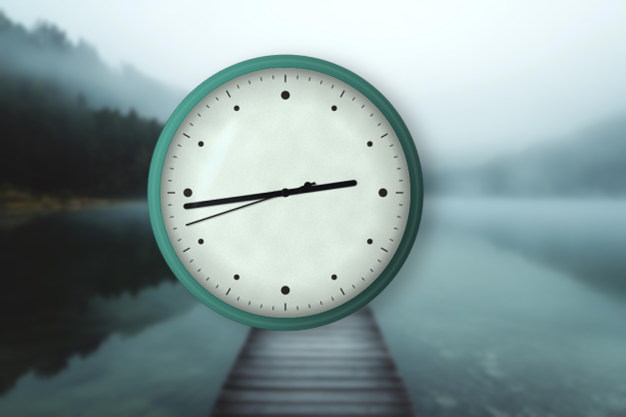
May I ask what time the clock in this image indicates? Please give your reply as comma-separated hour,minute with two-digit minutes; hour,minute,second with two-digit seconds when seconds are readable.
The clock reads 2,43,42
